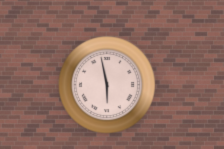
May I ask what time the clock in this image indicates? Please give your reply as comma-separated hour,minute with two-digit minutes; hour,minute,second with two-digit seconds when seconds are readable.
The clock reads 5,58
